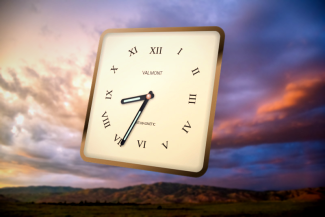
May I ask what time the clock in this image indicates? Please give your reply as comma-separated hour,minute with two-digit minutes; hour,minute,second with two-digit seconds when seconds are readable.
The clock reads 8,34
